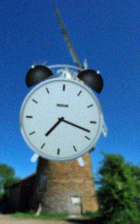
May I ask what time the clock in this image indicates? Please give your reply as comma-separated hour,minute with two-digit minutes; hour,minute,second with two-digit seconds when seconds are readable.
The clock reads 7,18
